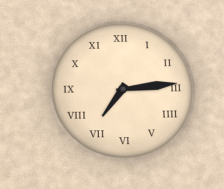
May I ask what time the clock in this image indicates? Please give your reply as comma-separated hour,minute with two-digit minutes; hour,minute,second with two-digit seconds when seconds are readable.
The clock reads 7,14
